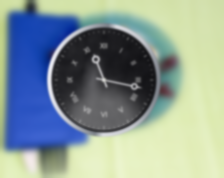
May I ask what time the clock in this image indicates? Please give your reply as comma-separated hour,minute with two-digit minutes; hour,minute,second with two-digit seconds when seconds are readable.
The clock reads 11,17
